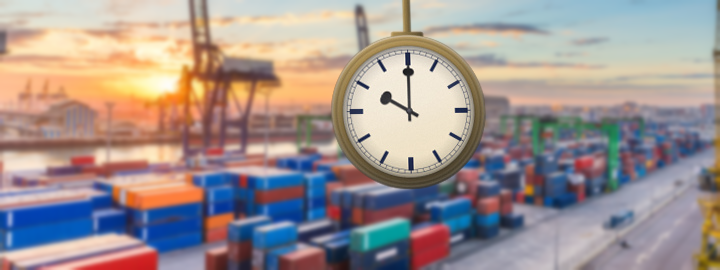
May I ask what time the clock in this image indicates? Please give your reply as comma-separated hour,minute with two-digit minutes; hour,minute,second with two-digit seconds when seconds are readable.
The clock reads 10,00
